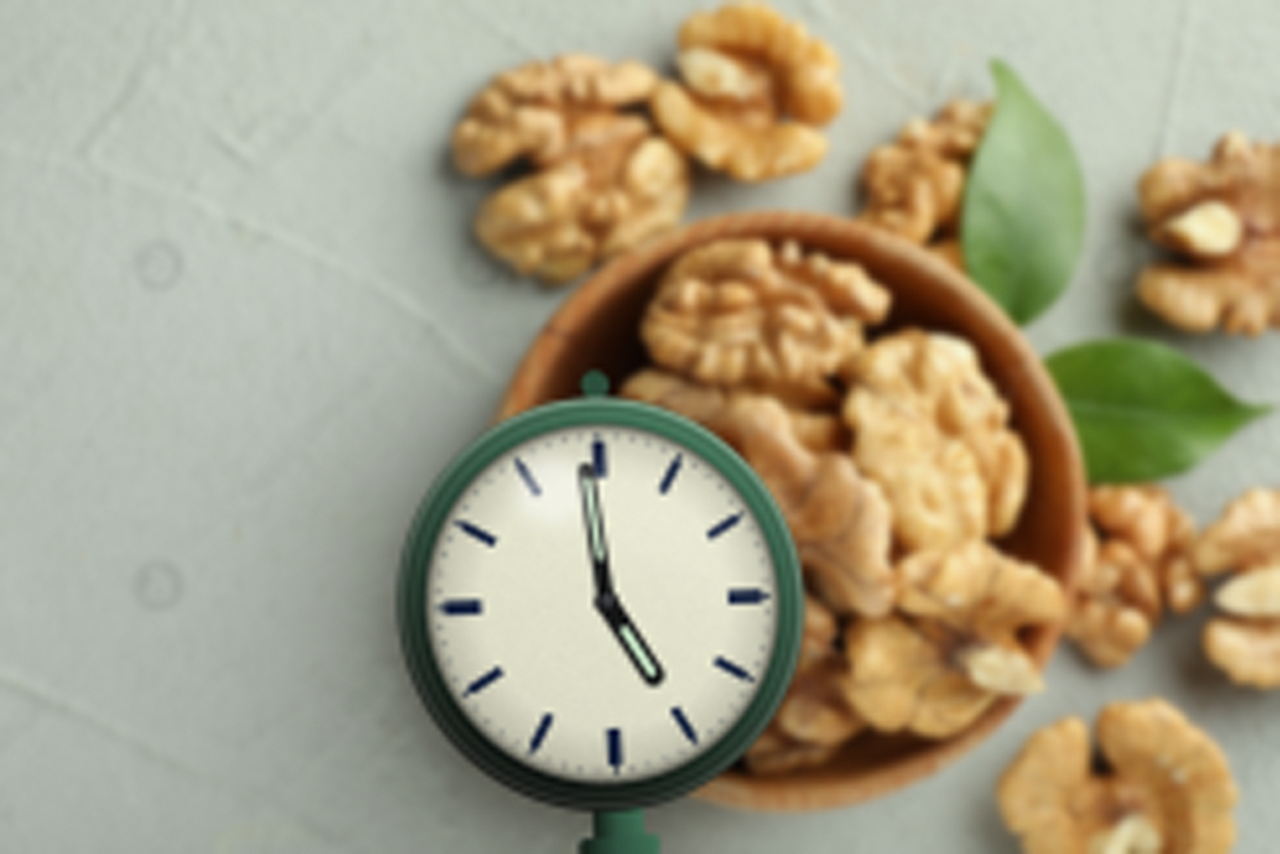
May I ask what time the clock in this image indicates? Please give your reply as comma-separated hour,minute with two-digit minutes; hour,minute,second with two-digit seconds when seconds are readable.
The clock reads 4,59
